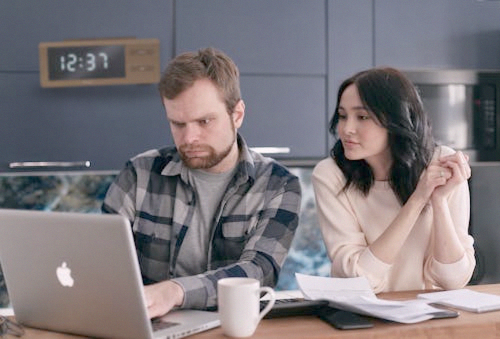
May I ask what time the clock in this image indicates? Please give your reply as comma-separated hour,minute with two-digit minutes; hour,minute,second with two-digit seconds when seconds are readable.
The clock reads 12,37
